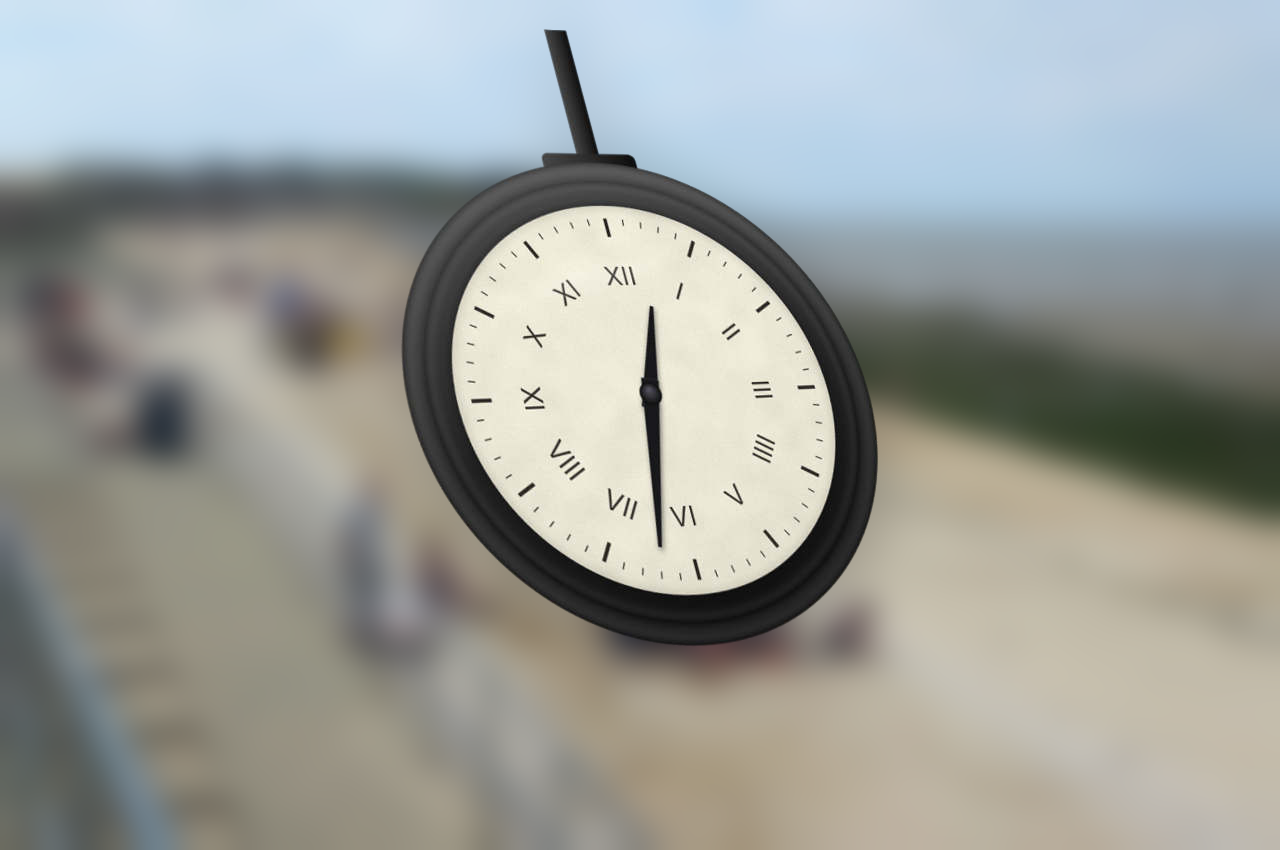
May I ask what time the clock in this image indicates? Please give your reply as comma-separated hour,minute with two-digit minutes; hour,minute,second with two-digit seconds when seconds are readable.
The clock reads 12,32
